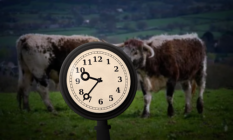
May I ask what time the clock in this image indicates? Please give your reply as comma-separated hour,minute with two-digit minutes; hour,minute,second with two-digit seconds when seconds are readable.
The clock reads 9,37
